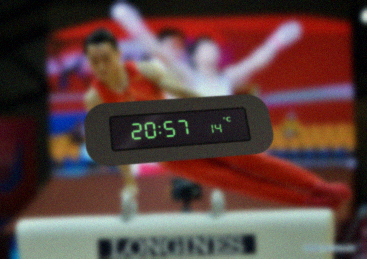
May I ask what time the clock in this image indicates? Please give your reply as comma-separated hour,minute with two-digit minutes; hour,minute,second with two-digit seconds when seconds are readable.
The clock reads 20,57
